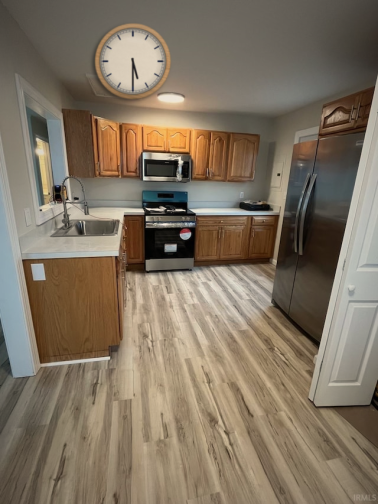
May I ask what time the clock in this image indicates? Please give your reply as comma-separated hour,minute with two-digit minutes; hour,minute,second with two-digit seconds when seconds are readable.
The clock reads 5,30
